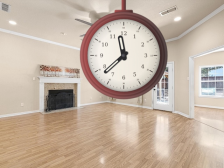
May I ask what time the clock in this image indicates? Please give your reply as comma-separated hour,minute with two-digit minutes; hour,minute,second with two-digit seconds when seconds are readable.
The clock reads 11,38
